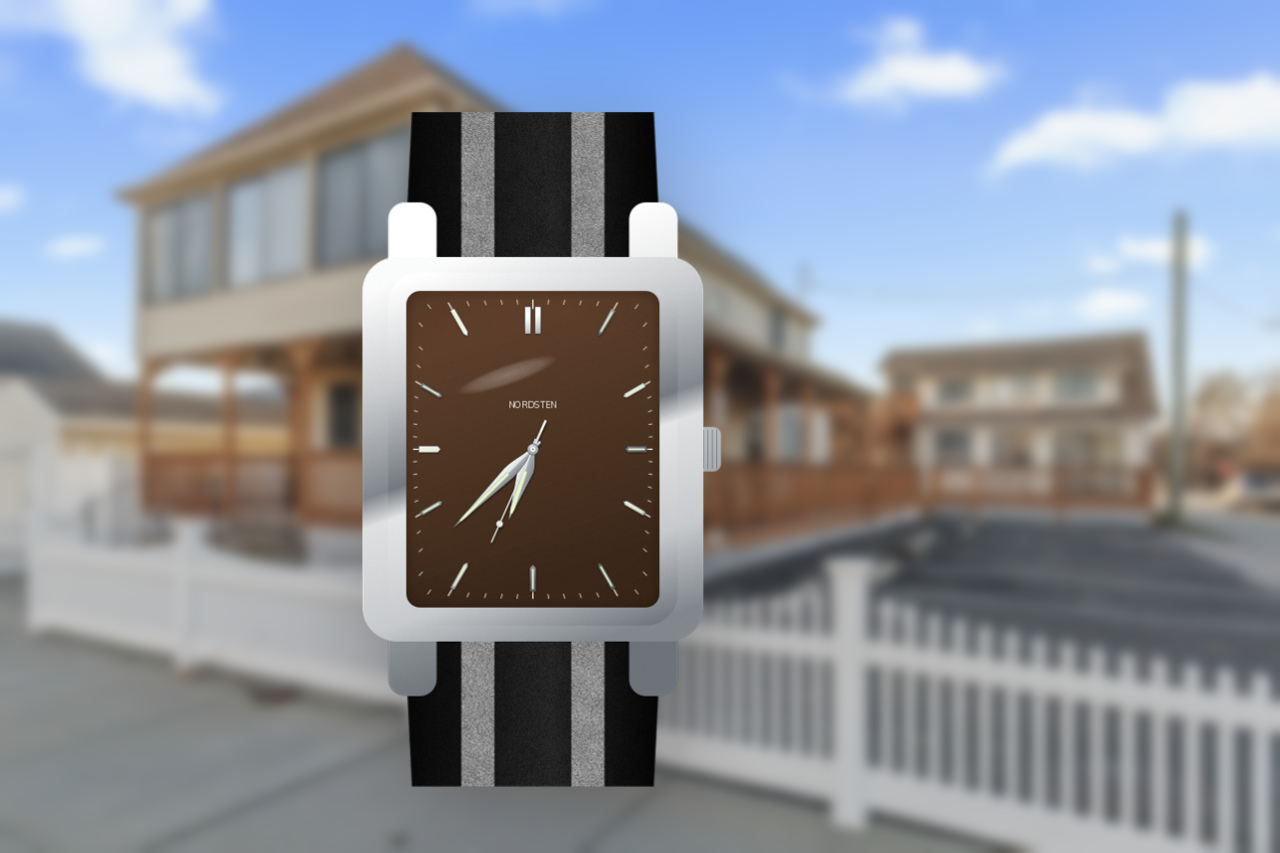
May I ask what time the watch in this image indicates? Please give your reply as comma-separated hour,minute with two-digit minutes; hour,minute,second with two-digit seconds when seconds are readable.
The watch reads 6,37,34
